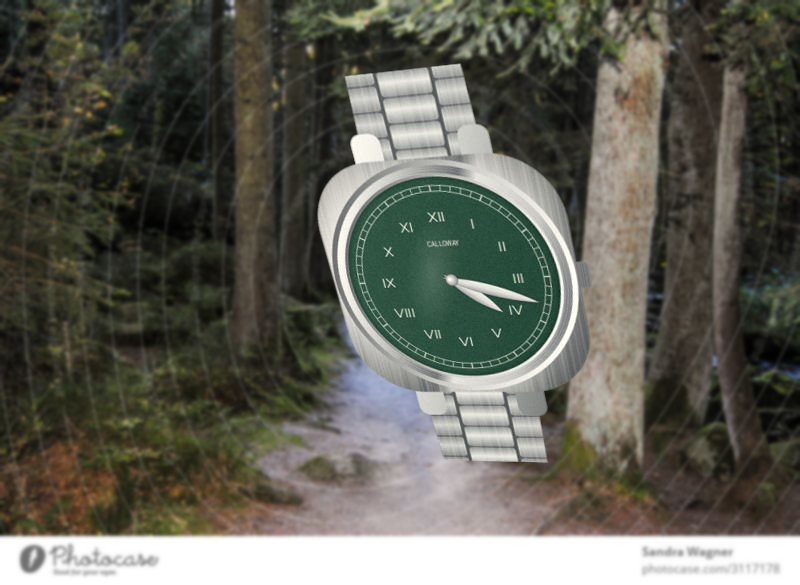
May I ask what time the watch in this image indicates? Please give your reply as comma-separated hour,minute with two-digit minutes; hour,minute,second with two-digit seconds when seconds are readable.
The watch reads 4,18
